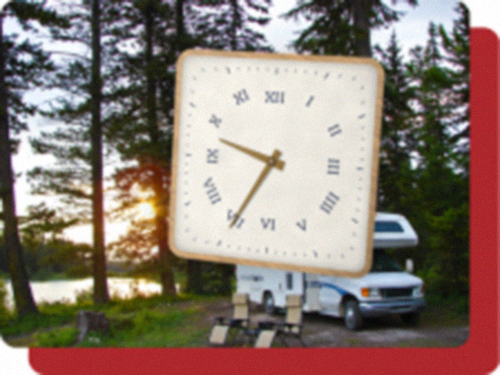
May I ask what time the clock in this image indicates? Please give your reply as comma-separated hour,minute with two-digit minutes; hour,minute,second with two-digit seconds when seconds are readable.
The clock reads 9,35
